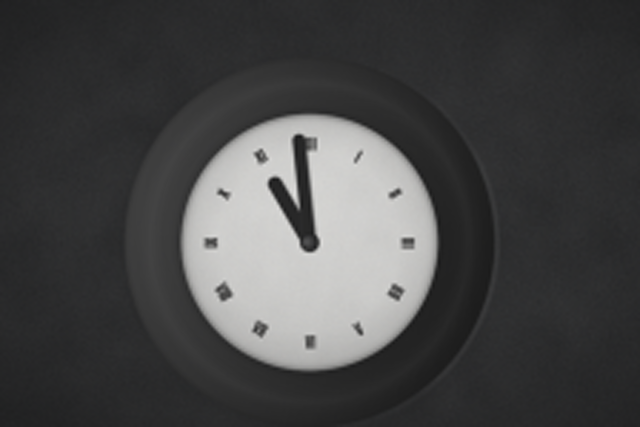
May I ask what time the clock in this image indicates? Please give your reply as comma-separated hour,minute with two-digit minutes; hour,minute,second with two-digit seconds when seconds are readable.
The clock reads 10,59
